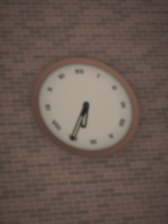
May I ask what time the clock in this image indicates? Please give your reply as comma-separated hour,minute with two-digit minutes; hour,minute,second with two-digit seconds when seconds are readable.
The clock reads 6,35
